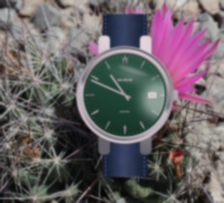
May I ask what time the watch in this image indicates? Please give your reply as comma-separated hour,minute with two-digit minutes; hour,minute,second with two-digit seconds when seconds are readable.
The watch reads 10,49
